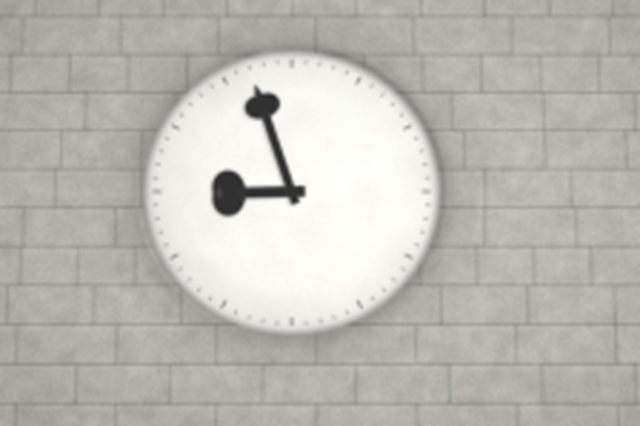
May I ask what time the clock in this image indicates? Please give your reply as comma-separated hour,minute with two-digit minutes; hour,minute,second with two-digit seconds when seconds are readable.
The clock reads 8,57
